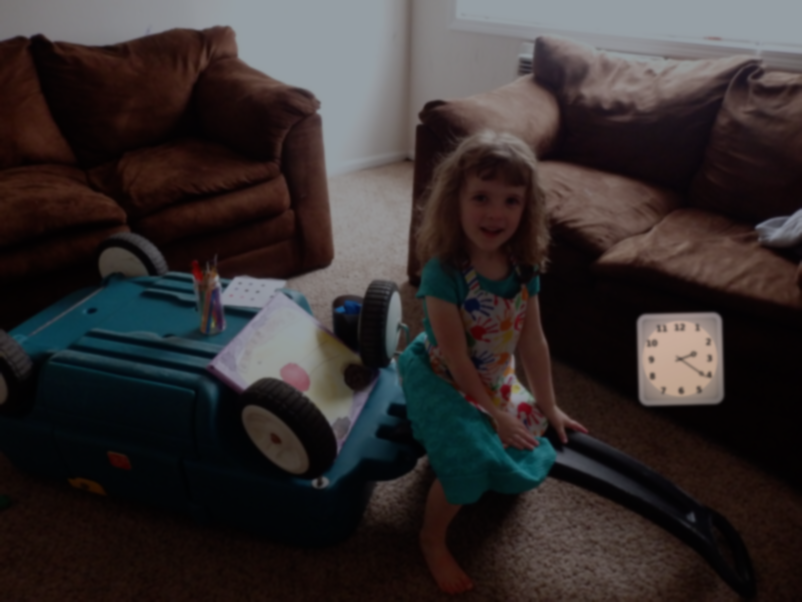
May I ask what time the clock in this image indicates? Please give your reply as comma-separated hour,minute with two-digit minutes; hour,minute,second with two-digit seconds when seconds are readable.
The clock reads 2,21
